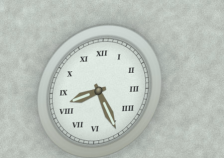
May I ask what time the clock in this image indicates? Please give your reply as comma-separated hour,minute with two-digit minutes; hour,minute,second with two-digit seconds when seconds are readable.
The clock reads 8,25
